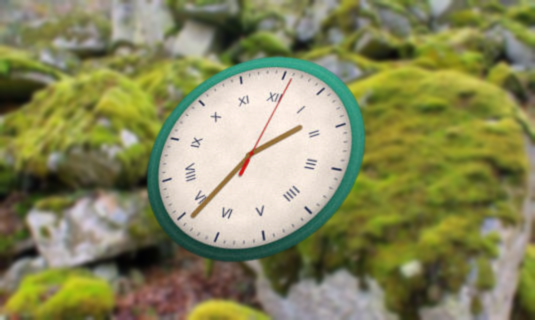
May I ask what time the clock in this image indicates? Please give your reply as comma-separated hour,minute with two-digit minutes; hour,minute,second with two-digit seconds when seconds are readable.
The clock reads 1,34,01
